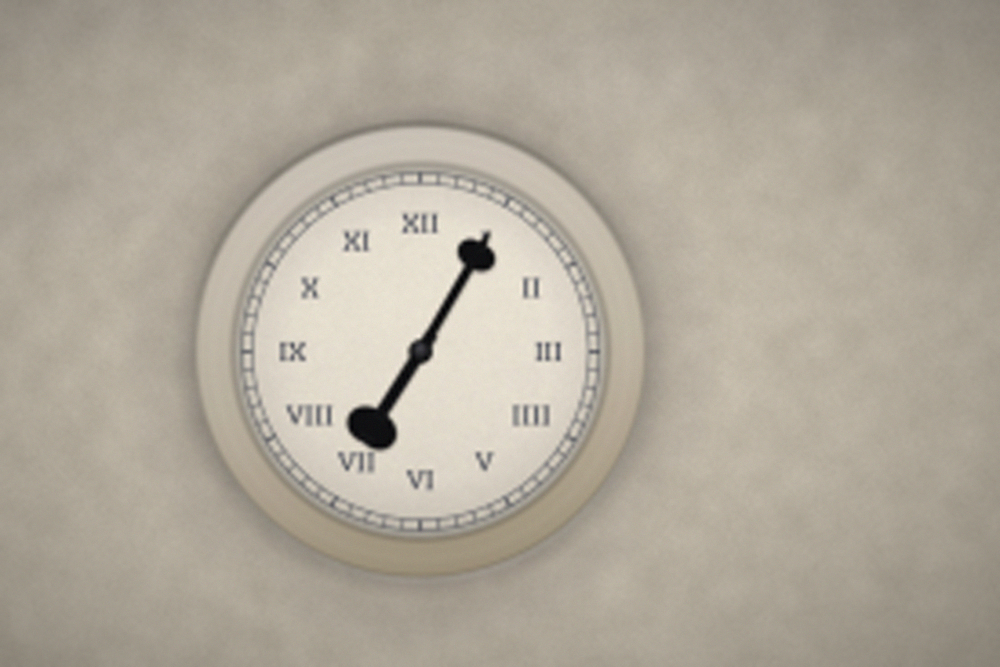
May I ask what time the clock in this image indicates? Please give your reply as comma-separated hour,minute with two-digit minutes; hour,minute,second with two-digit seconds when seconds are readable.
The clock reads 7,05
